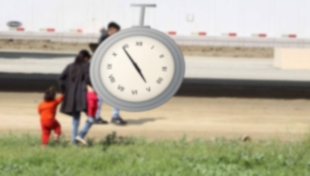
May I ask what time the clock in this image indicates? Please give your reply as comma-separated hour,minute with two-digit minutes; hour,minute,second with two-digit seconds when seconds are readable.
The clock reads 4,54
